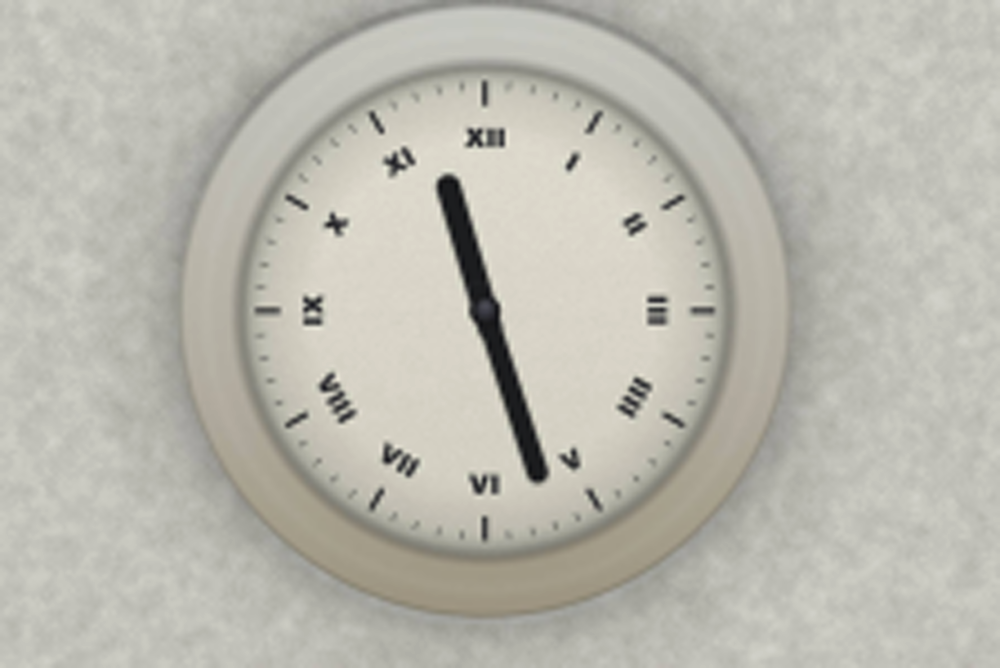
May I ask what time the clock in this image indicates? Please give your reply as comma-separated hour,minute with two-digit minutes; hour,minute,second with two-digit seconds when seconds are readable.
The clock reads 11,27
